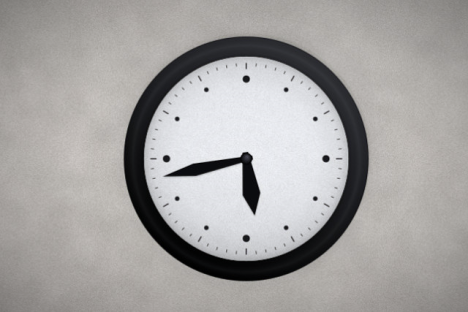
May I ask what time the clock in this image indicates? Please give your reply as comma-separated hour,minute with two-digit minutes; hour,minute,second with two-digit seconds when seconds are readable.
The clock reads 5,43
